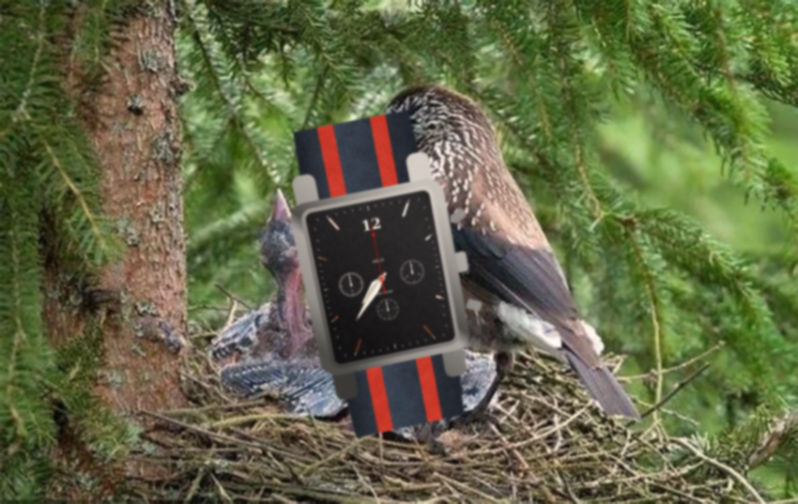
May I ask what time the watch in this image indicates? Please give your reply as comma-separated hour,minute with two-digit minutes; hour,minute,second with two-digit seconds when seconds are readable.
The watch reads 7,37
